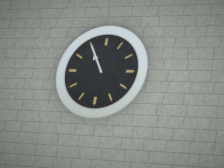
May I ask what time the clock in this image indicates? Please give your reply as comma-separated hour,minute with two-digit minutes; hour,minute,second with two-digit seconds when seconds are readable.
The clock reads 10,55
